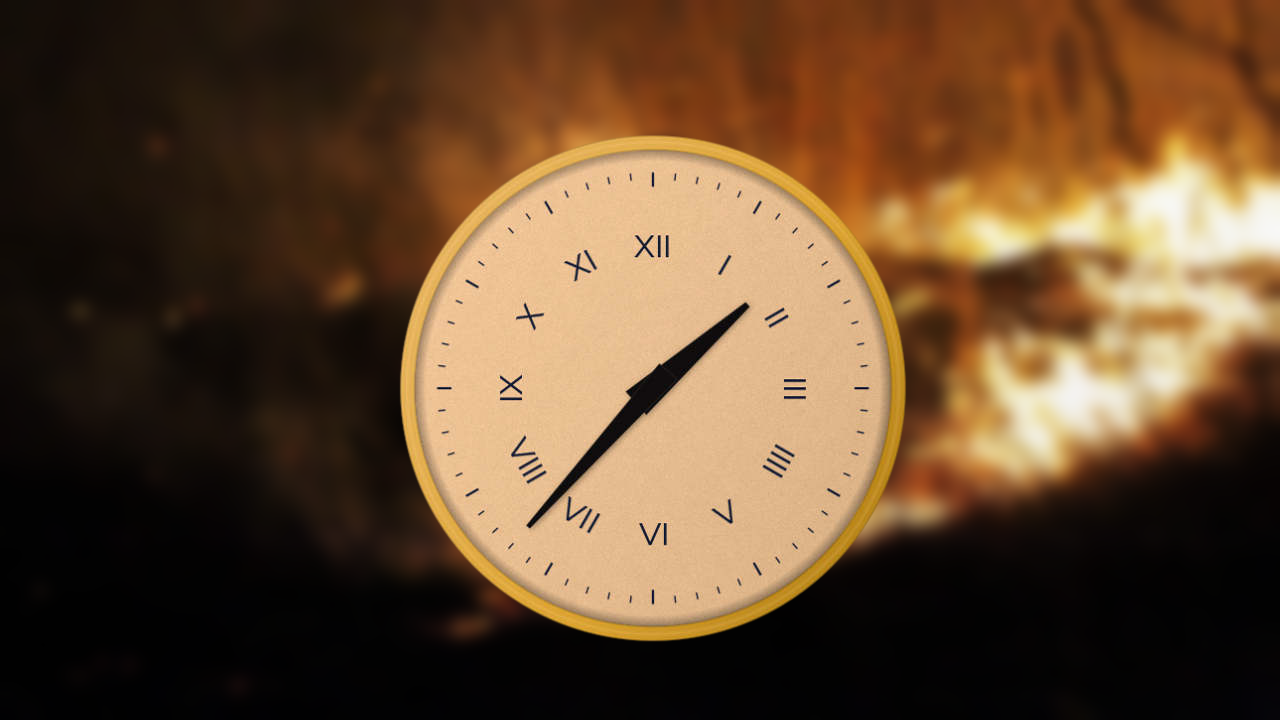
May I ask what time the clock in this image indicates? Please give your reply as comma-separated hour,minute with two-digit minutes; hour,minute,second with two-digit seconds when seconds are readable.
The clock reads 1,37
